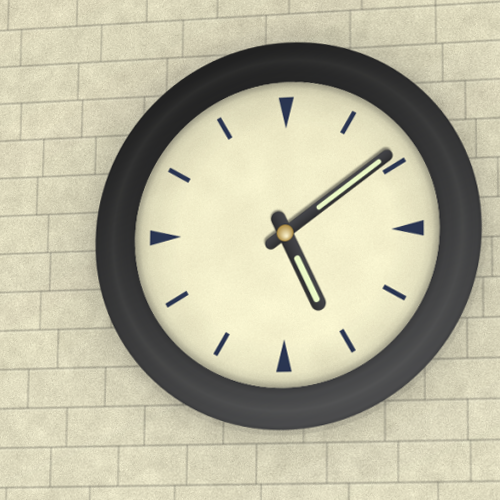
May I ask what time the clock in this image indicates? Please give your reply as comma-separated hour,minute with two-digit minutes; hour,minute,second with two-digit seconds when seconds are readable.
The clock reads 5,09
